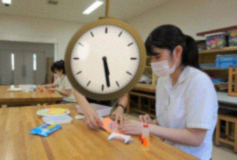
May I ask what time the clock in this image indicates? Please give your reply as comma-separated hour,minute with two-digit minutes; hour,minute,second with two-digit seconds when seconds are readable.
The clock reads 5,28
